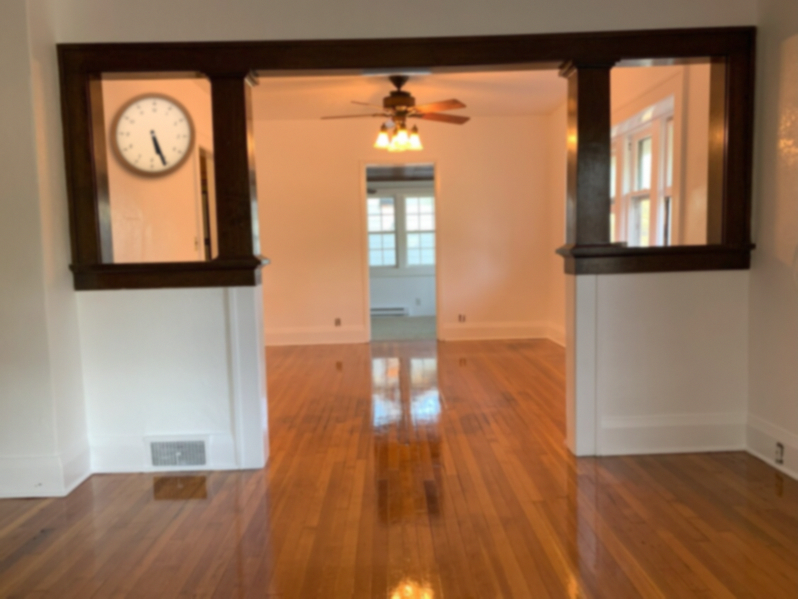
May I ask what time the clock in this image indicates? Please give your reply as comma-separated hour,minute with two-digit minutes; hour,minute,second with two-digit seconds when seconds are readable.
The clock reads 5,26
